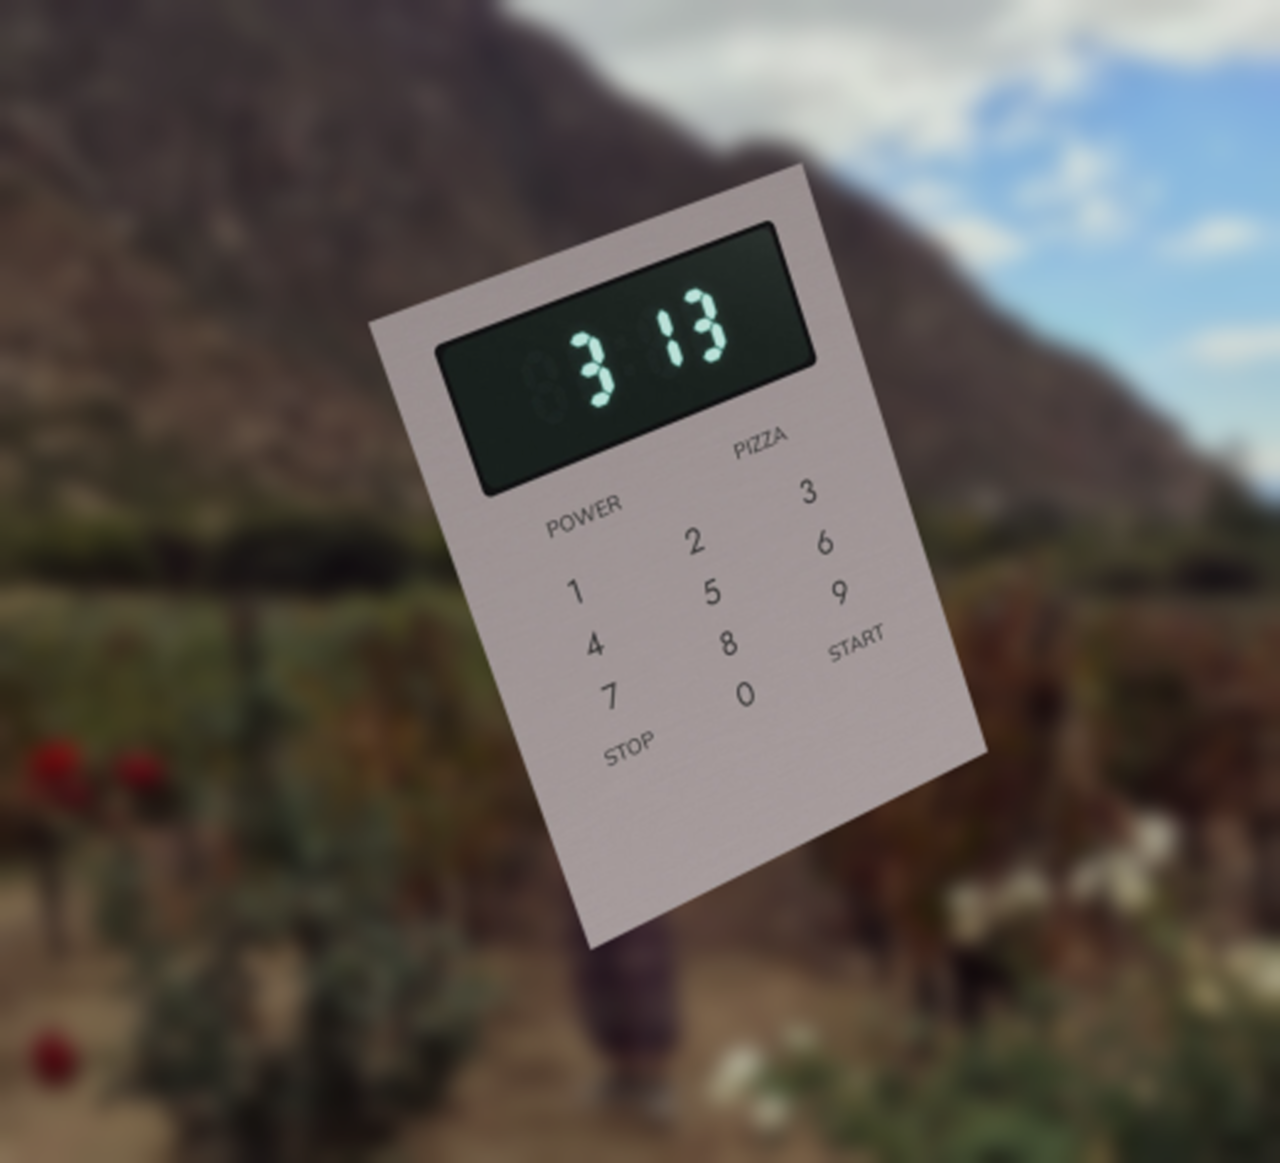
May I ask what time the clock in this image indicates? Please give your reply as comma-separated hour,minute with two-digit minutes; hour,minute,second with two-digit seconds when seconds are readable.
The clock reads 3,13
